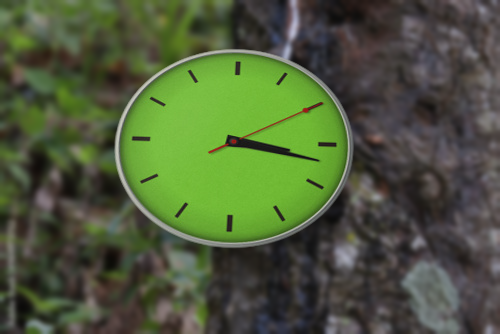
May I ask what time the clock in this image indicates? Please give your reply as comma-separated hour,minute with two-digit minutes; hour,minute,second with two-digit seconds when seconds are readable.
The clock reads 3,17,10
